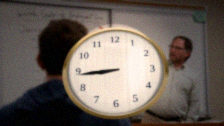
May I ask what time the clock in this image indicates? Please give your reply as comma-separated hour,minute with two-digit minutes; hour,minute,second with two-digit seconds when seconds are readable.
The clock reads 8,44
